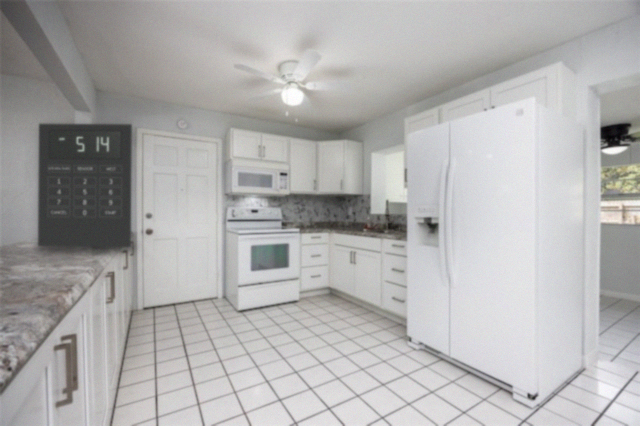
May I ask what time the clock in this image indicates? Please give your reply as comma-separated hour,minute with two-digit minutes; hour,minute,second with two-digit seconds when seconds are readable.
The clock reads 5,14
